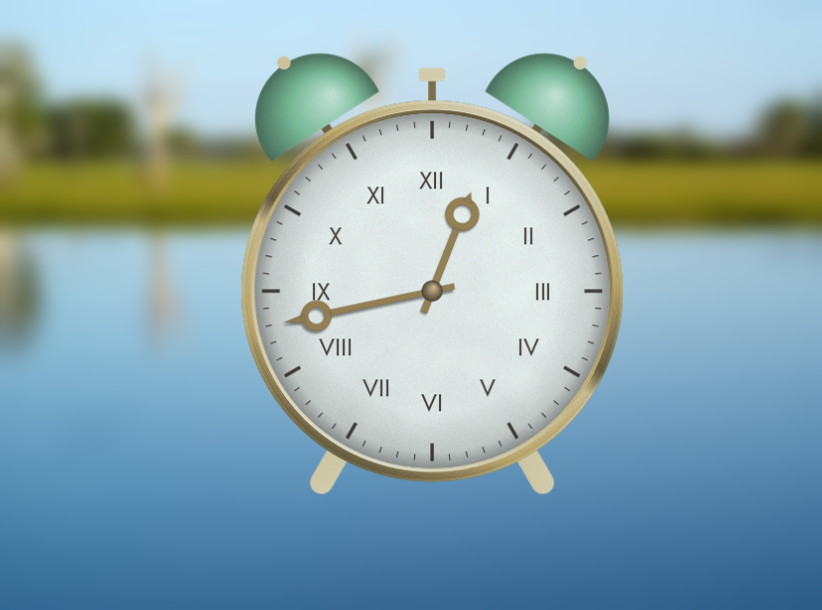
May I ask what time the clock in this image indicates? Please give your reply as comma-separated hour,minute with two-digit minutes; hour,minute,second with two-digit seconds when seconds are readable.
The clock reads 12,43
